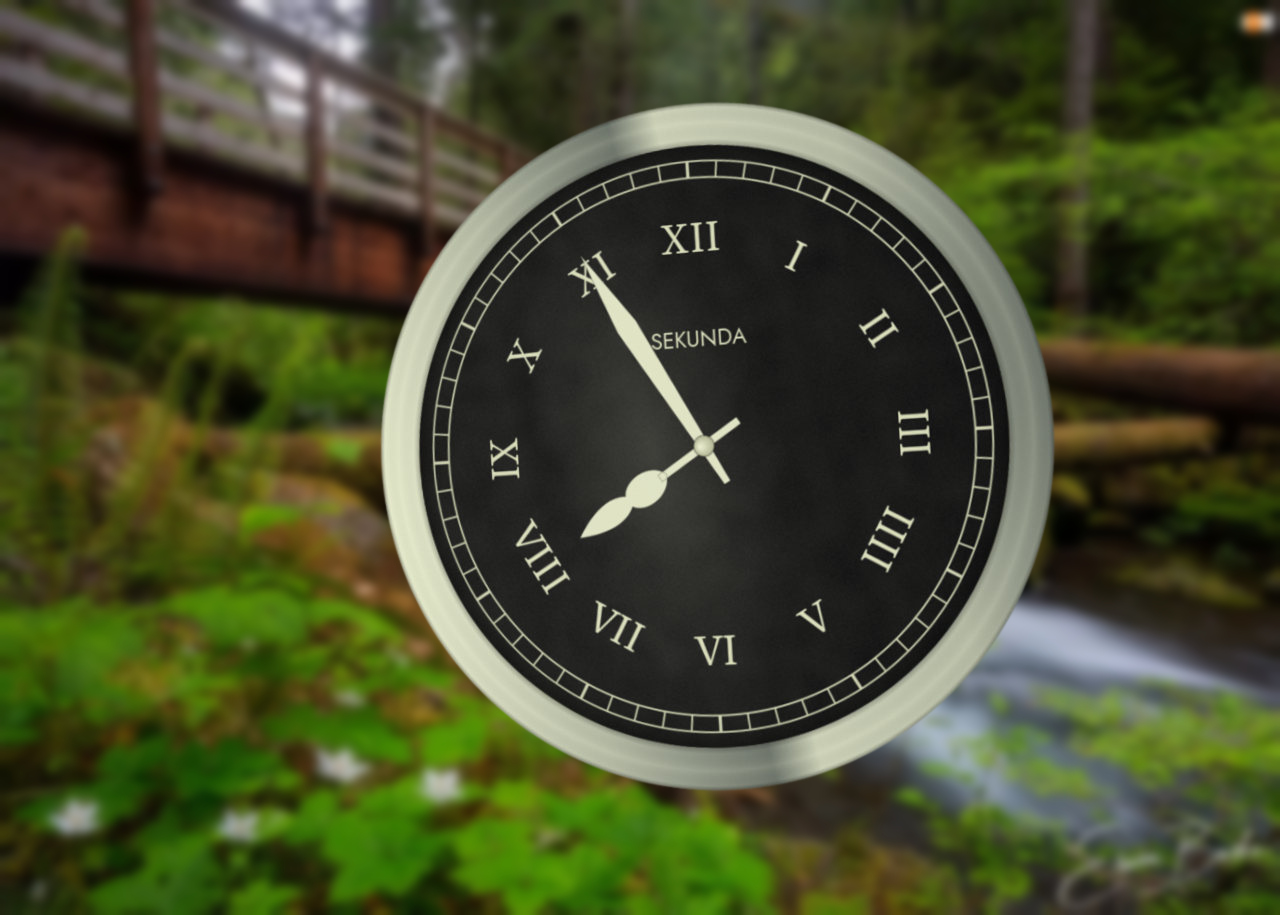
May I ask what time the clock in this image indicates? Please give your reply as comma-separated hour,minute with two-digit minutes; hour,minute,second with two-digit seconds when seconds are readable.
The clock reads 7,55
